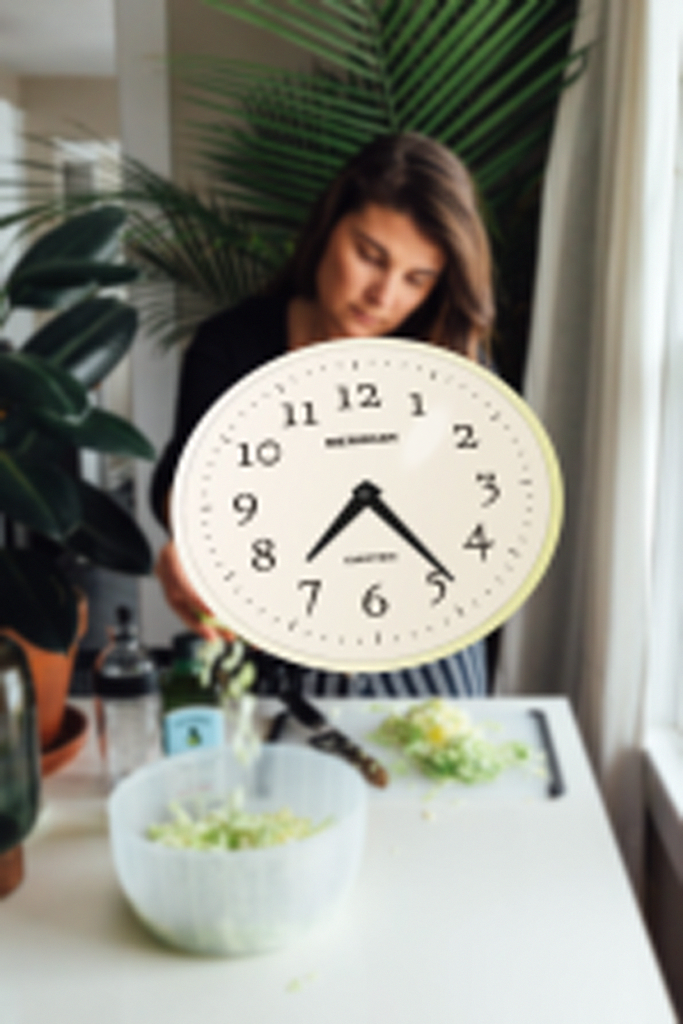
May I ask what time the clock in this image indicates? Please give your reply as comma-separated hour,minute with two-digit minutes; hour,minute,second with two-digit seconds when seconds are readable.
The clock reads 7,24
